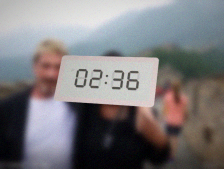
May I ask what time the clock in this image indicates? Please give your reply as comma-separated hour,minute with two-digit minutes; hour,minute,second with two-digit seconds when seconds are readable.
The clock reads 2,36
